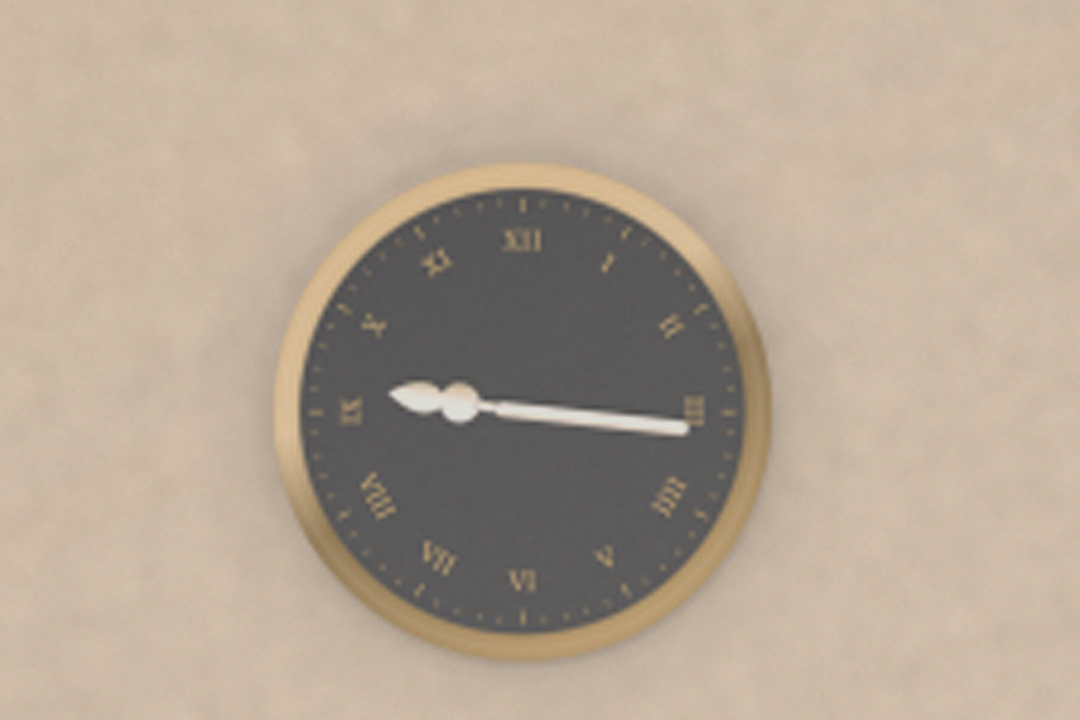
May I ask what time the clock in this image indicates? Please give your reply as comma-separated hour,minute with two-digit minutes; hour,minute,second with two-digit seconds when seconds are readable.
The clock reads 9,16
